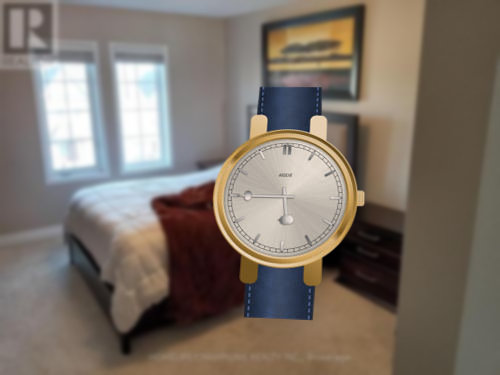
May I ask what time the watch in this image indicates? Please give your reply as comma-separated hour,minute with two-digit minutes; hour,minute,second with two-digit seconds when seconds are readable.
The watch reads 5,45
